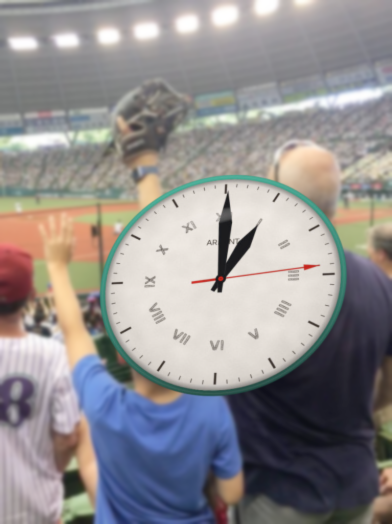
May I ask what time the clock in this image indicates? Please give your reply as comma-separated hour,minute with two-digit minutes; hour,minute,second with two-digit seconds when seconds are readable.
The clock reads 1,00,14
